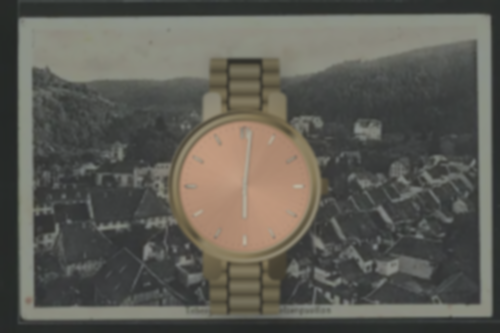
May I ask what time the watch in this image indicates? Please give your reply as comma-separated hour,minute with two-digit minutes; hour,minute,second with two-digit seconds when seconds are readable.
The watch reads 6,01
